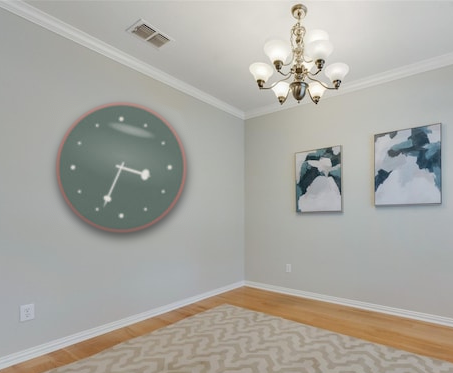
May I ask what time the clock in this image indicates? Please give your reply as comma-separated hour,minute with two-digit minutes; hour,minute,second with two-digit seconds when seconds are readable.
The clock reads 3,34
